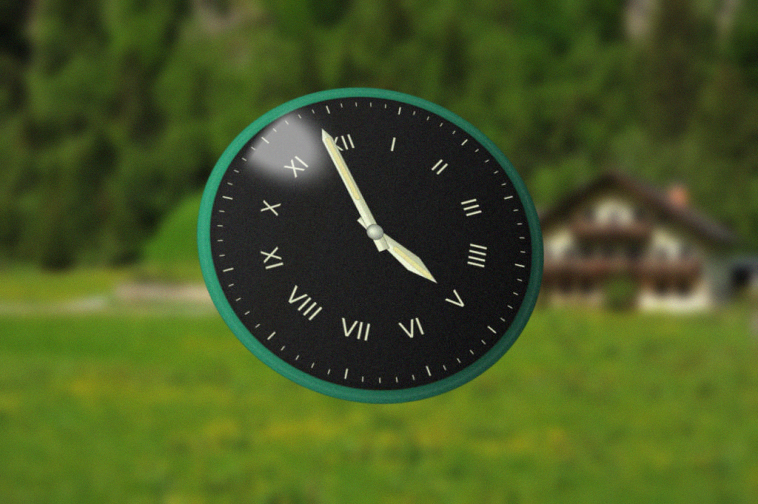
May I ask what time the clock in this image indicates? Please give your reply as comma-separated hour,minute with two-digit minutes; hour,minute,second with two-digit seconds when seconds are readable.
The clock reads 4,59
